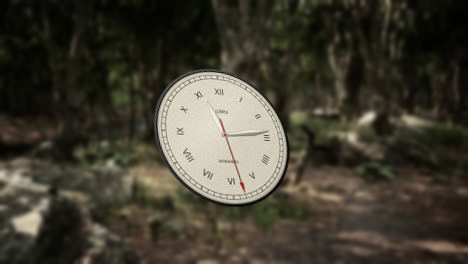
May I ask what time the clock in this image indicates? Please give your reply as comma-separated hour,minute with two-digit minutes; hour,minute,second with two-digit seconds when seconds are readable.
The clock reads 11,13,28
